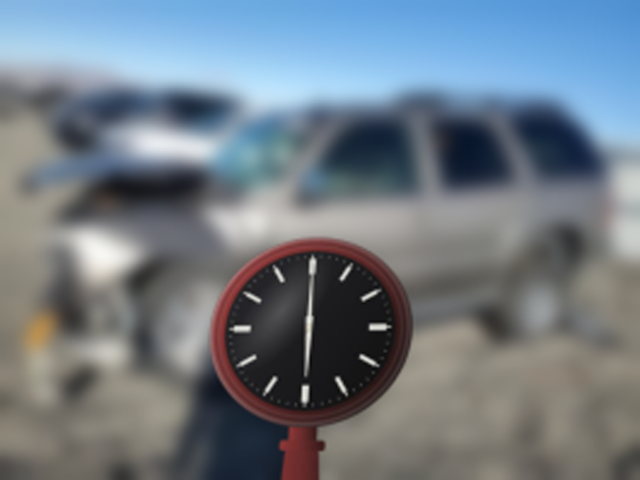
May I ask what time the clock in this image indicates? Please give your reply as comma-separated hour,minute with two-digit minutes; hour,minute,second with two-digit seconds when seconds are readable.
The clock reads 6,00
